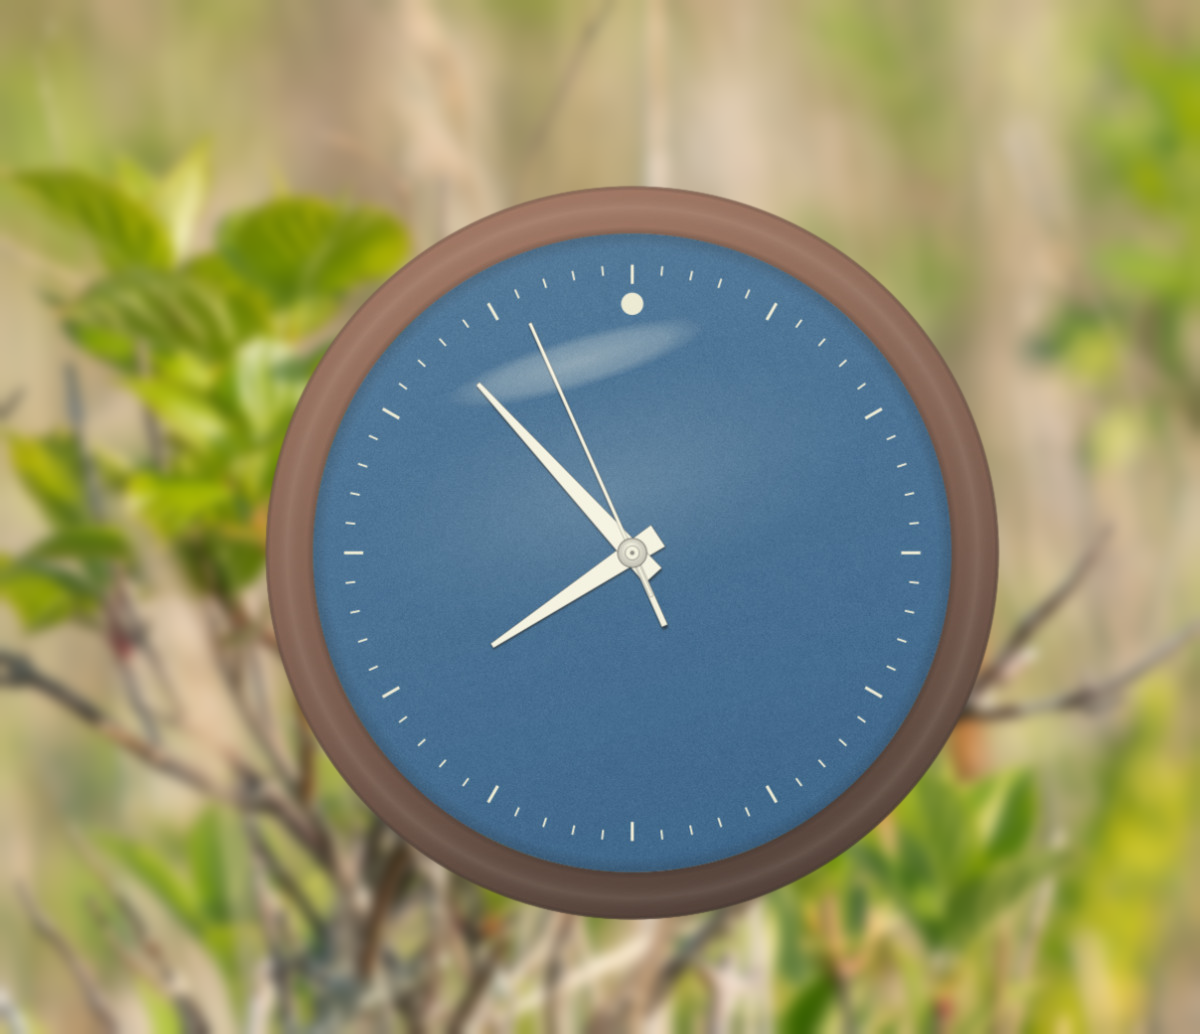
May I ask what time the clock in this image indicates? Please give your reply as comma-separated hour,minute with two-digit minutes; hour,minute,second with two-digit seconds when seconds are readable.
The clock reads 7,52,56
